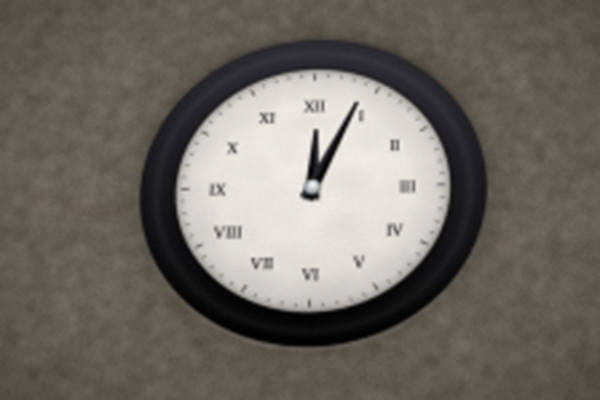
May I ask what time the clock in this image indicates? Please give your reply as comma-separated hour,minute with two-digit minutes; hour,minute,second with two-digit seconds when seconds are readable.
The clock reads 12,04
